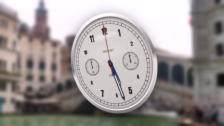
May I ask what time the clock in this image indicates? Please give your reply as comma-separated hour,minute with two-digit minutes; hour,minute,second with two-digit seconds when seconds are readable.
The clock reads 5,28
